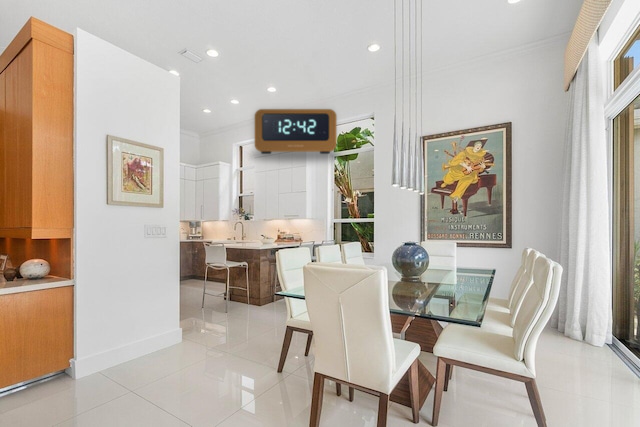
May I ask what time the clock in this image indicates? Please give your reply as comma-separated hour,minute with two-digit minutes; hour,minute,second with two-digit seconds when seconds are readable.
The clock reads 12,42
